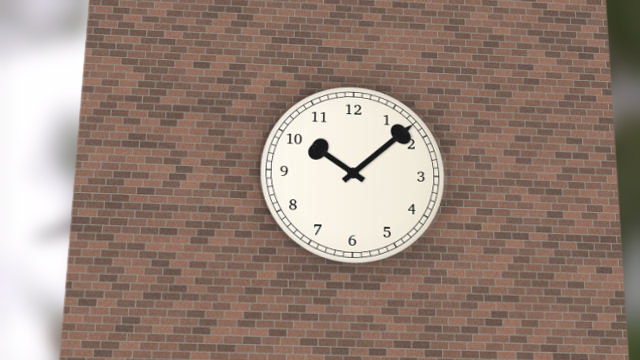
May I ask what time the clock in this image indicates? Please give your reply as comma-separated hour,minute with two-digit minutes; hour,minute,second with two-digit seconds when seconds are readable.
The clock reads 10,08
